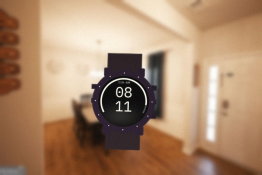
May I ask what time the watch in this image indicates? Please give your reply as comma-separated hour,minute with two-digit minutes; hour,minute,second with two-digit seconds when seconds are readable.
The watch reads 8,11
